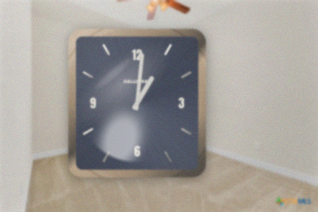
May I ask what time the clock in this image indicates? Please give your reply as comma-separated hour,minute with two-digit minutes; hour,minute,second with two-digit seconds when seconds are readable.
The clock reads 1,01
